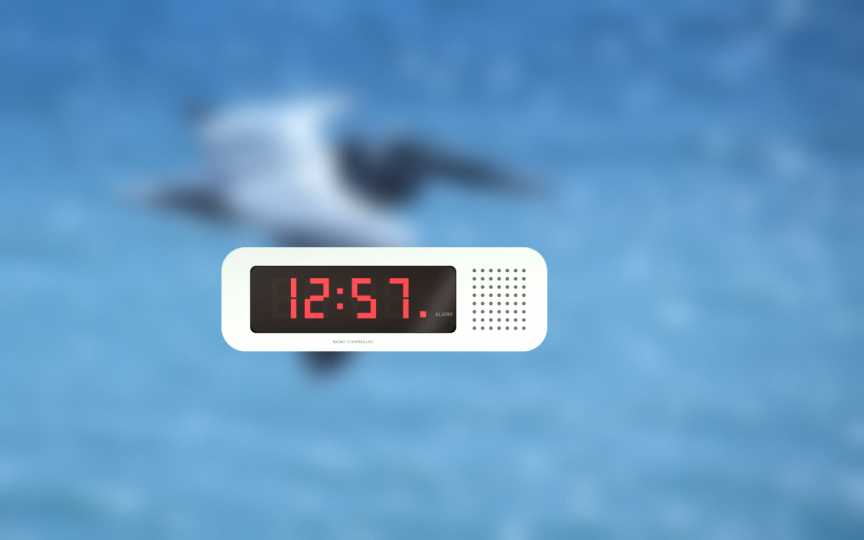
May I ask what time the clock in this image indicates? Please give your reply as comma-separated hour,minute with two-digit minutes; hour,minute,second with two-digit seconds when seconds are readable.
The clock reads 12,57
